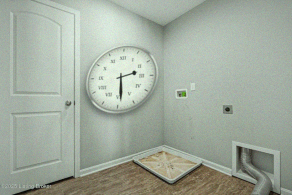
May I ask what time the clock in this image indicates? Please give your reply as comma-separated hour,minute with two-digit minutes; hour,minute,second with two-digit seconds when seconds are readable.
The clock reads 2,29
